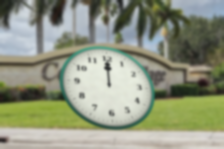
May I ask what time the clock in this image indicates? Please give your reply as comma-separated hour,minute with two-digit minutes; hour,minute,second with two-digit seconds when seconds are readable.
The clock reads 12,00
